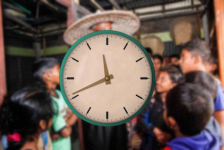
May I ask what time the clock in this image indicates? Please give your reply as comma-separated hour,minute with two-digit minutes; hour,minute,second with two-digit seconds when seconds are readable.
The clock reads 11,41
